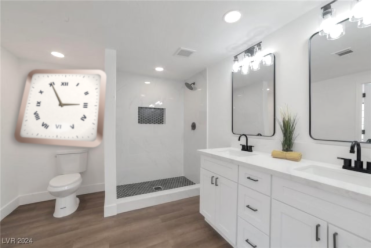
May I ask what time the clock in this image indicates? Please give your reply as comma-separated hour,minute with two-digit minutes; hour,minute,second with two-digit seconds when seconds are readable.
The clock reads 2,55
